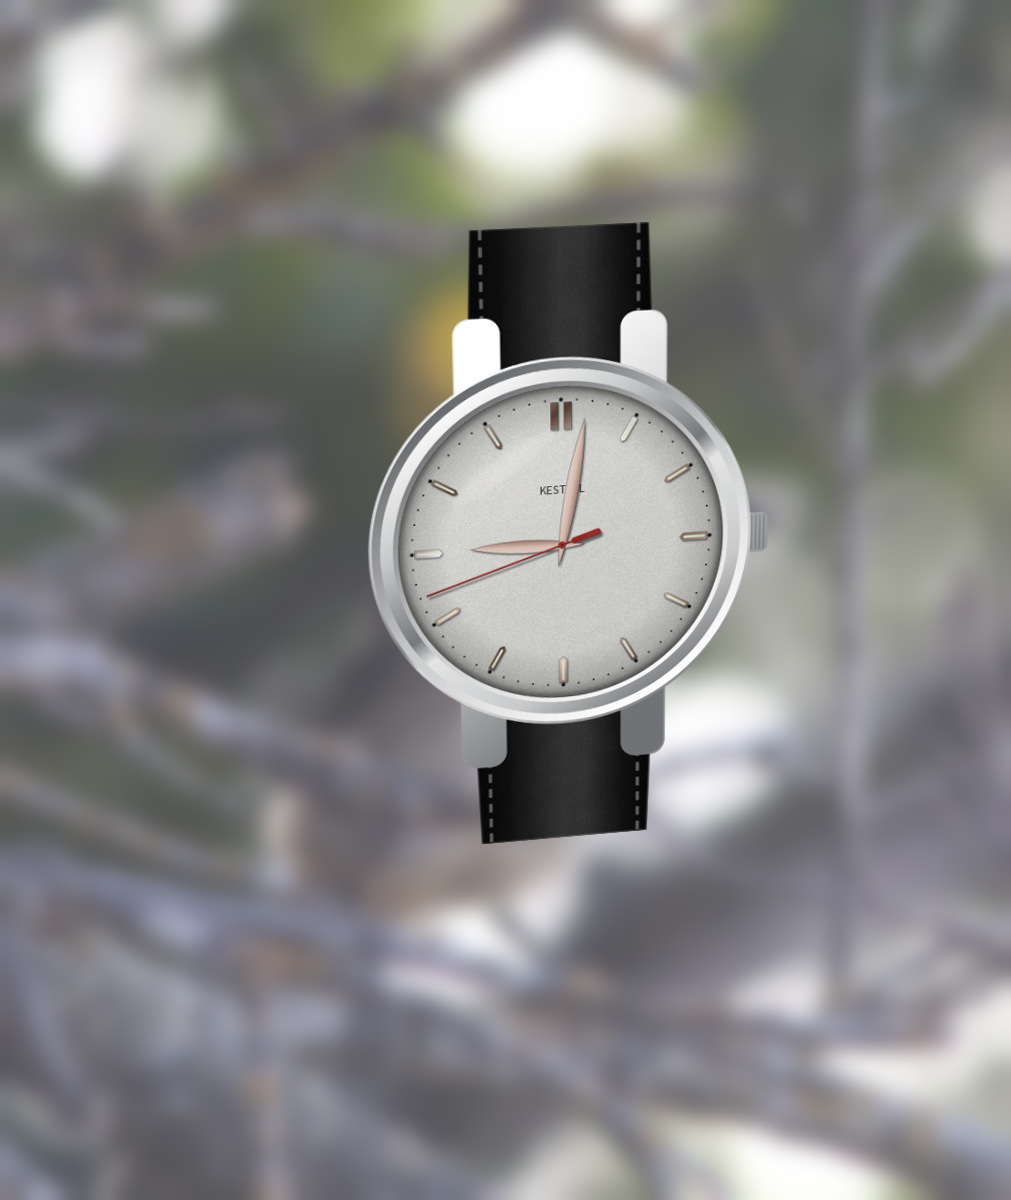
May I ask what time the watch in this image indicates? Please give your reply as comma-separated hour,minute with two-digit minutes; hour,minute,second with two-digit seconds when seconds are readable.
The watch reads 9,01,42
